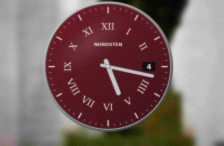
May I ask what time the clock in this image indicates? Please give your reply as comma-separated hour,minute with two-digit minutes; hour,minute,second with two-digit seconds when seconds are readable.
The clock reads 5,17
